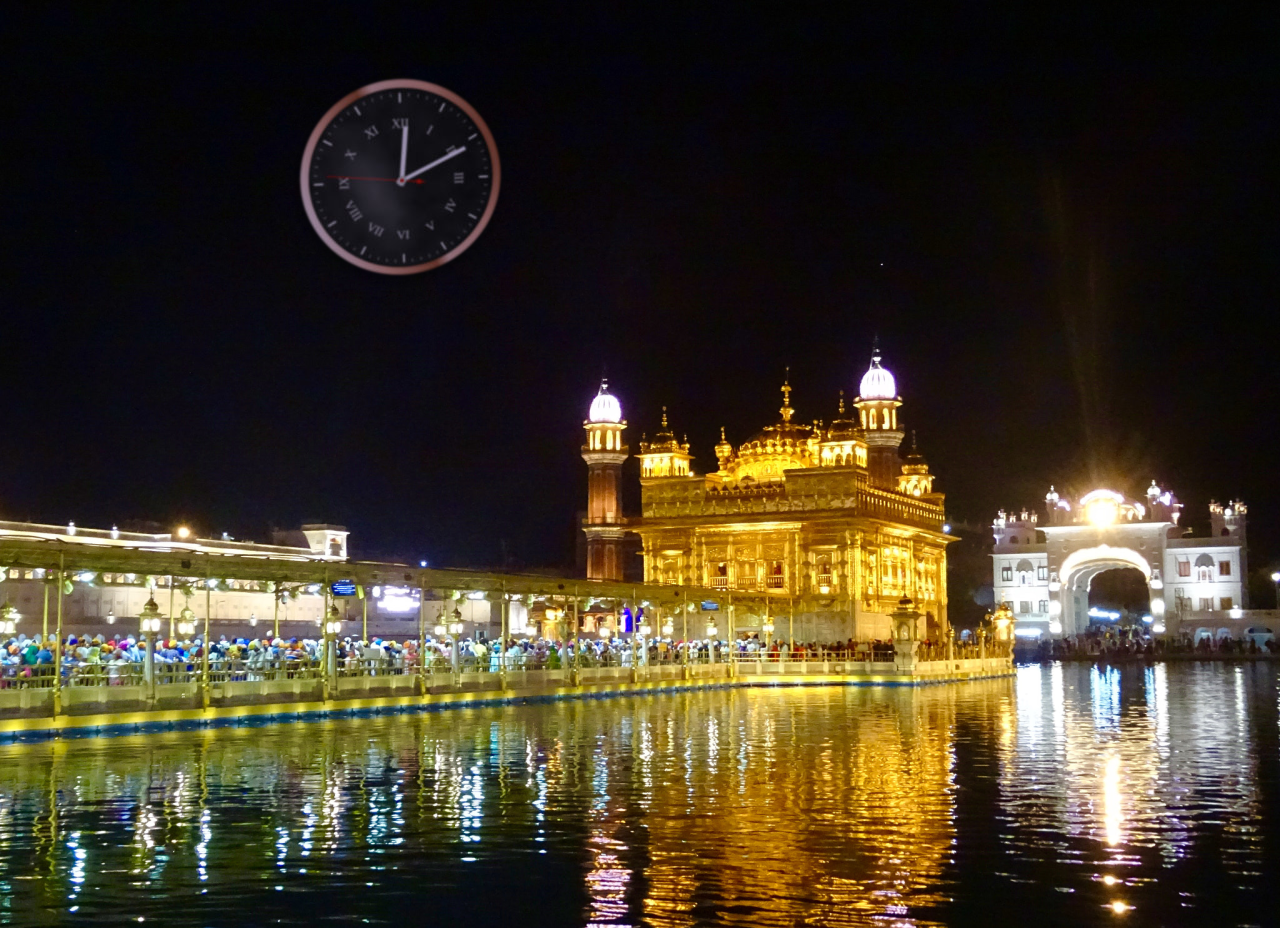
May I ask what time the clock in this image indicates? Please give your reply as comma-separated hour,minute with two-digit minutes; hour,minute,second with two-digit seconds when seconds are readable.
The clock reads 12,10,46
